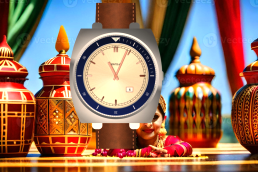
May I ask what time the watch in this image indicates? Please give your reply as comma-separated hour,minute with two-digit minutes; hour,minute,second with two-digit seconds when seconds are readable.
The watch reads 11,04
